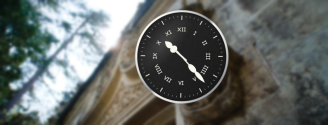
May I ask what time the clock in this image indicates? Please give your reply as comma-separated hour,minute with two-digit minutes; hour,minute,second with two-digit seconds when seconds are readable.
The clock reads 10,23
